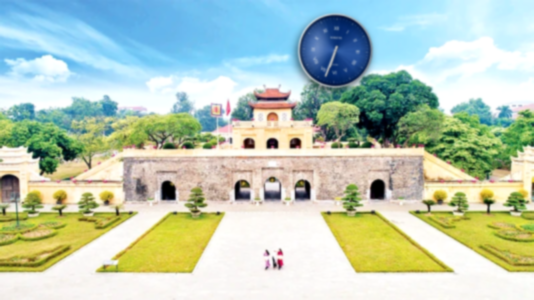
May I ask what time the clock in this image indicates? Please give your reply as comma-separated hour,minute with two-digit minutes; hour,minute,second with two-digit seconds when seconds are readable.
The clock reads 6,33
